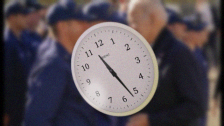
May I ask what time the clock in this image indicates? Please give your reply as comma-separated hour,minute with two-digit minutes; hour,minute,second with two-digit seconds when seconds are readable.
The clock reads 11,27
